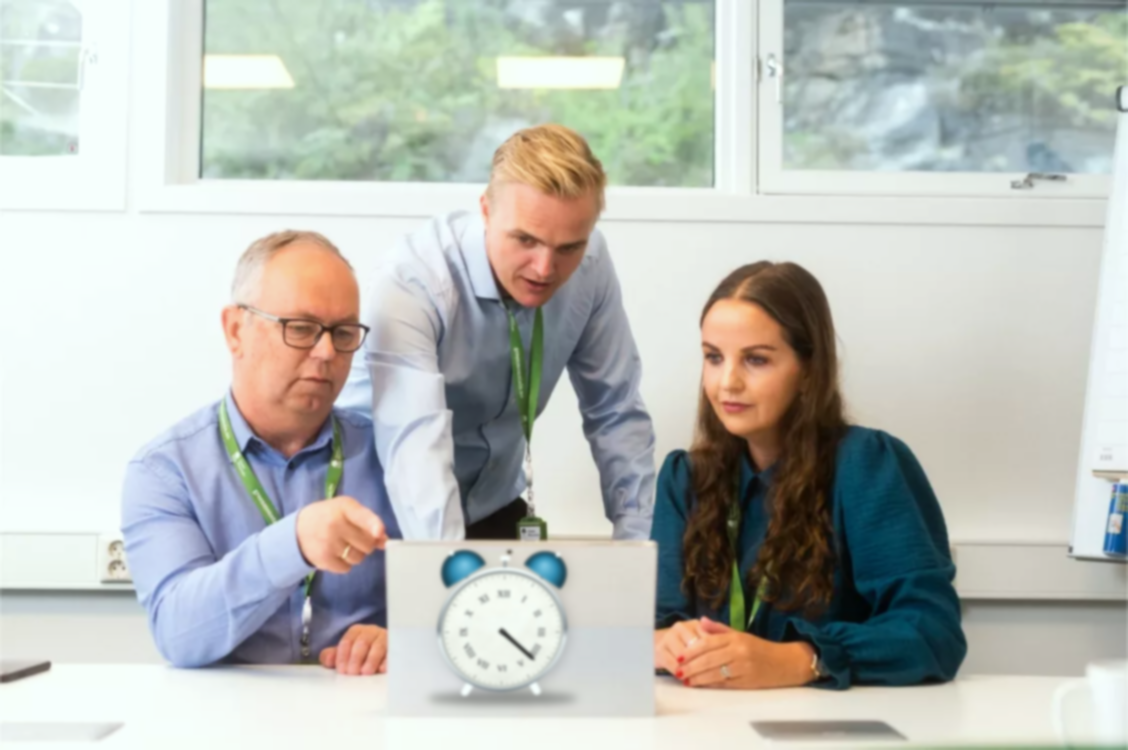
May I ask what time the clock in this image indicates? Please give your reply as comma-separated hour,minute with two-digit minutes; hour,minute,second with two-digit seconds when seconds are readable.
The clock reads 4,22
